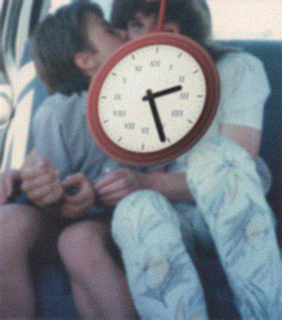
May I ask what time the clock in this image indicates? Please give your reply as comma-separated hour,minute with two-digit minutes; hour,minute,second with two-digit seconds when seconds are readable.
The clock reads 2,26
